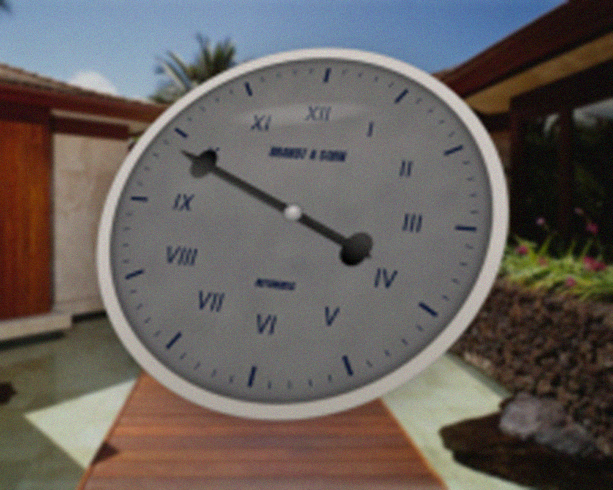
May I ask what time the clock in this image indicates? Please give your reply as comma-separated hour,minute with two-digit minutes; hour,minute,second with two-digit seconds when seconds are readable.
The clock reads 3,49
